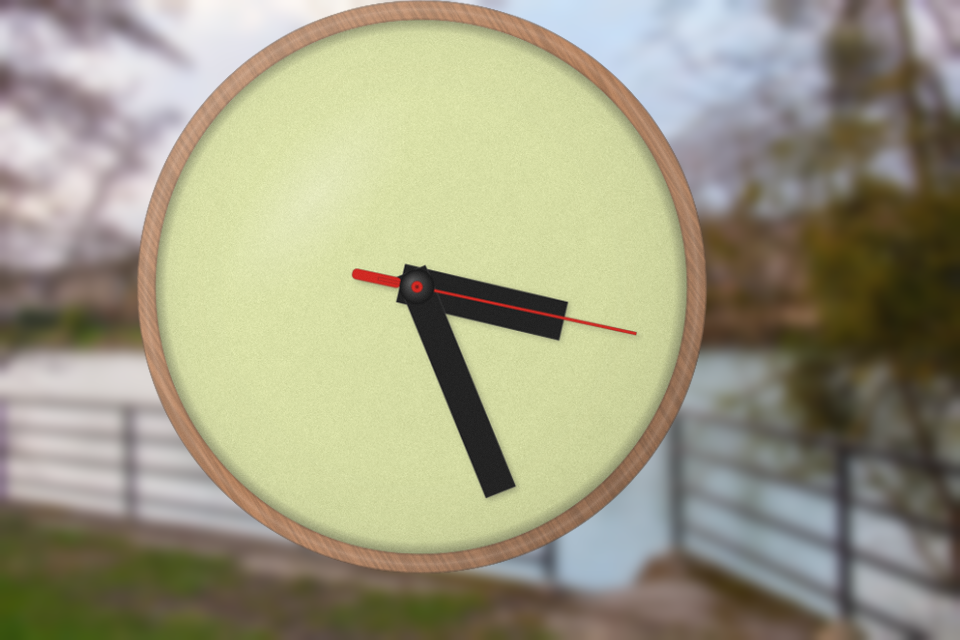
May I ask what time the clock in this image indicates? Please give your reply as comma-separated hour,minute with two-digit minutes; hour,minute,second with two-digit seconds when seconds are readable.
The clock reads 3,26,17
